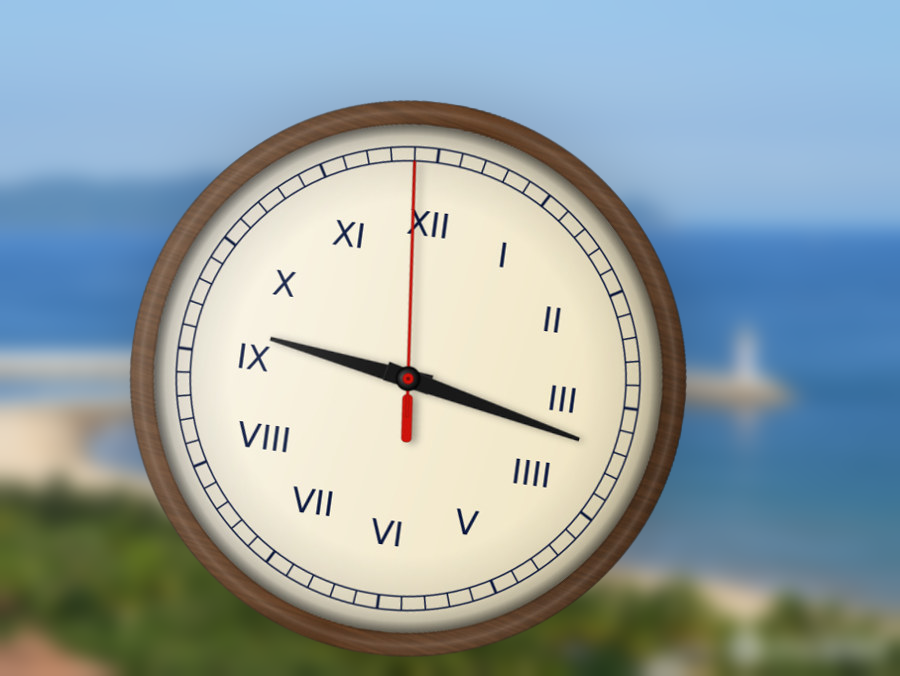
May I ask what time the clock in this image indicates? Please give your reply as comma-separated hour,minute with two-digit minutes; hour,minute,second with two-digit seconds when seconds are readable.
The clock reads 9,16,59
